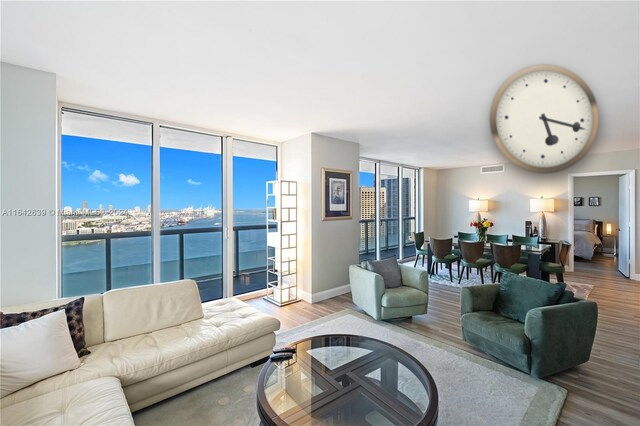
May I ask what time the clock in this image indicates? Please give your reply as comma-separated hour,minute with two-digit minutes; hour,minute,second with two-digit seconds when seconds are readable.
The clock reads 5,17
